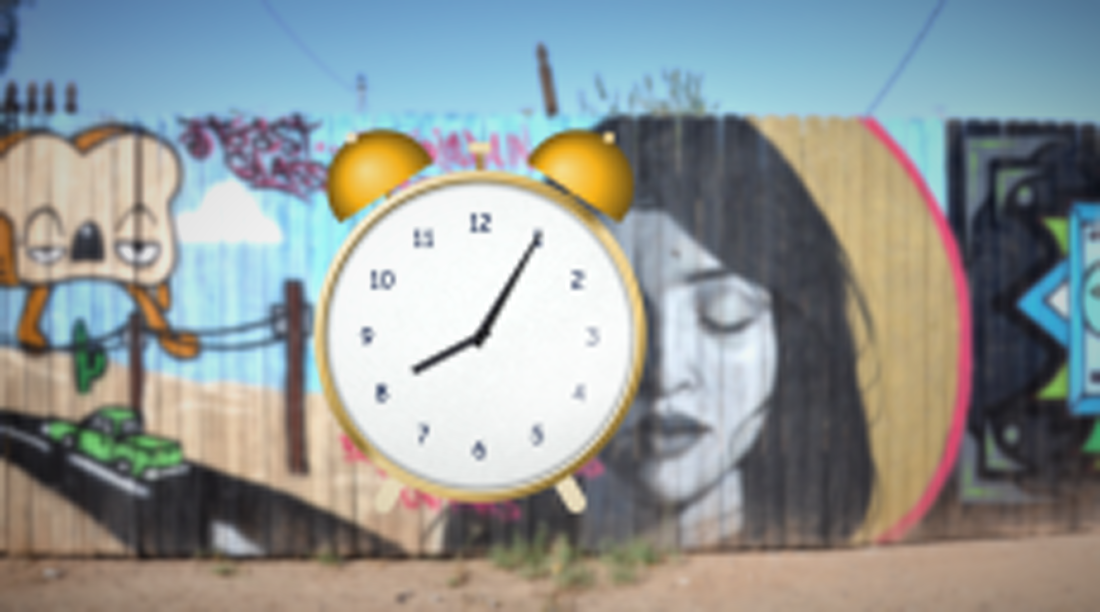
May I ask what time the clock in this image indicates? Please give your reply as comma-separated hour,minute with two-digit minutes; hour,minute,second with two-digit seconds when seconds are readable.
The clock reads 8,05
